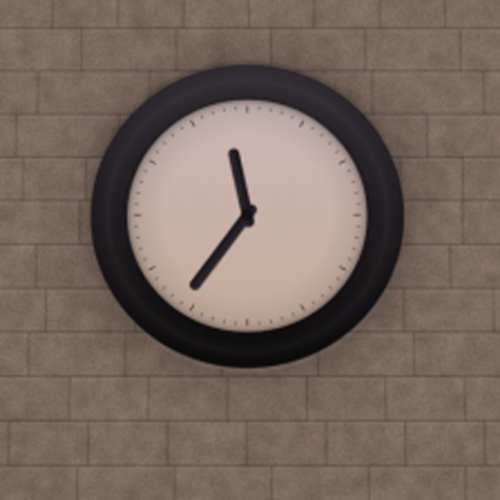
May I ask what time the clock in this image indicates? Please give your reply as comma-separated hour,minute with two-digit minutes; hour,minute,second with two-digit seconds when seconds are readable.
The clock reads 11,36
